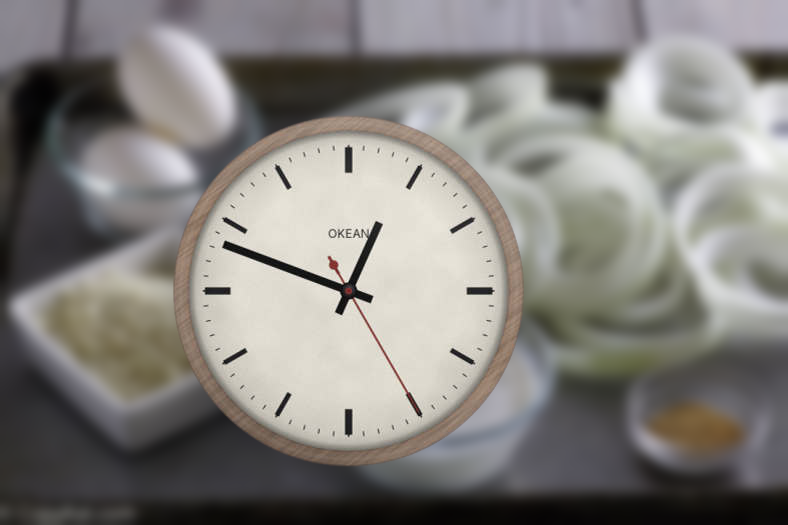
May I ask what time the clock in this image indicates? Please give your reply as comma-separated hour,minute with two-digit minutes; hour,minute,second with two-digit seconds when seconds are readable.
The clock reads 12,48,25
